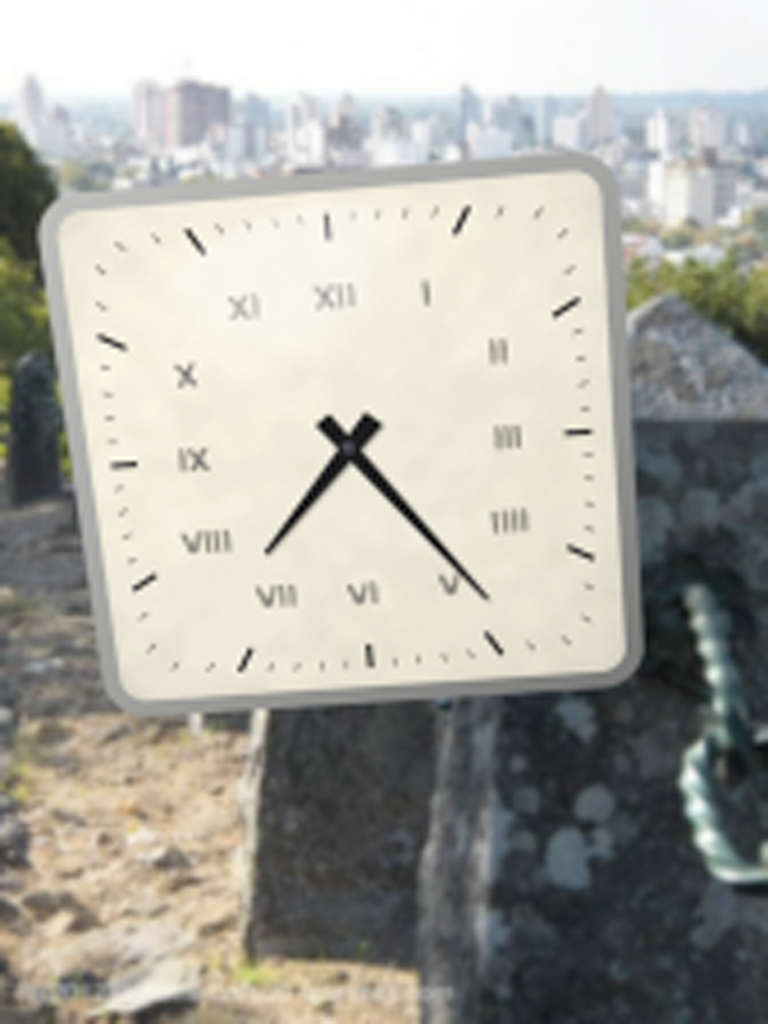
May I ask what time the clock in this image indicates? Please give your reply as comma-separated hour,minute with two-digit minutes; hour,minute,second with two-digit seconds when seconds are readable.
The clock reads 7,24
